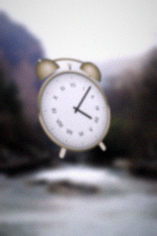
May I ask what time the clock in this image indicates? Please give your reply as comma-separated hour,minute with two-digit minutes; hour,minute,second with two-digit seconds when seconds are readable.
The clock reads 4,07
